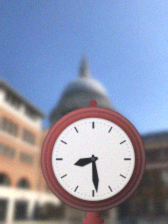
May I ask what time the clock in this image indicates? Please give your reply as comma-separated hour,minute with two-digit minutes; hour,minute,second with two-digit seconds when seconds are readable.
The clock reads 8,29
